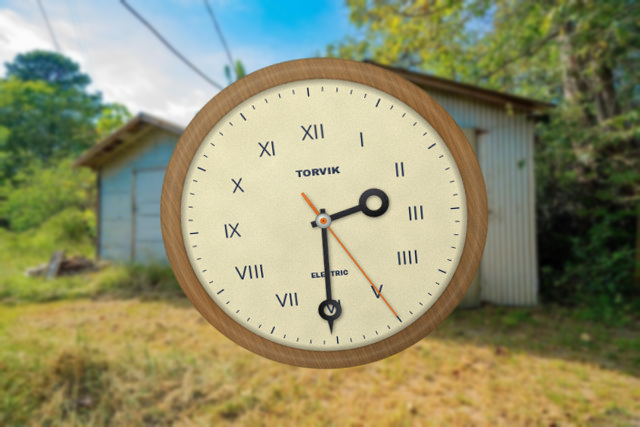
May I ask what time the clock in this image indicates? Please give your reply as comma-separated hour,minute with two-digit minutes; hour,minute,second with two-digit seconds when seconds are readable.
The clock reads 2,30,25
